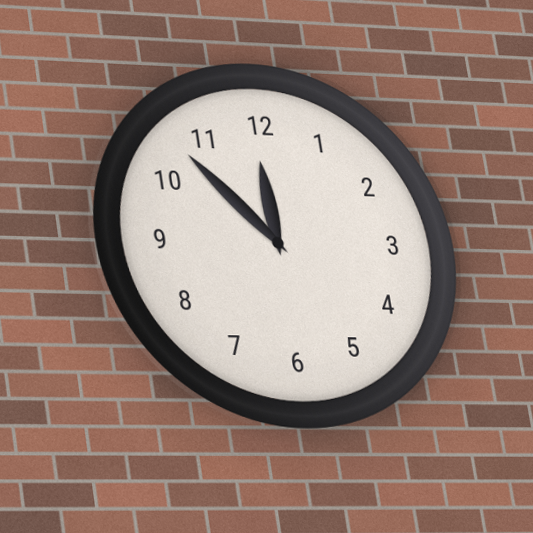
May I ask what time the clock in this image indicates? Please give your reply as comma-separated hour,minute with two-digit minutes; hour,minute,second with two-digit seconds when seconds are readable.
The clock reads 11,53
